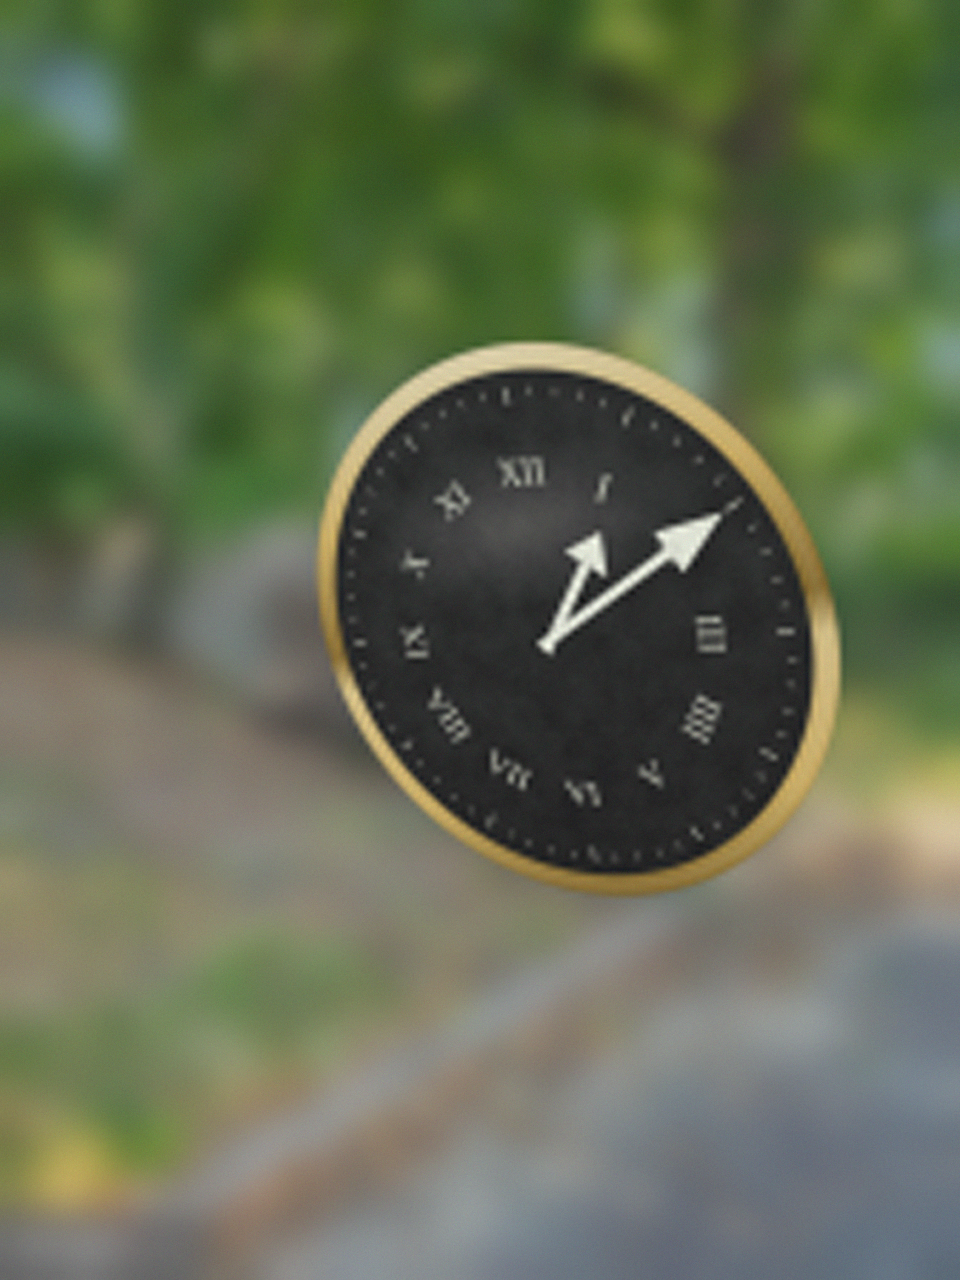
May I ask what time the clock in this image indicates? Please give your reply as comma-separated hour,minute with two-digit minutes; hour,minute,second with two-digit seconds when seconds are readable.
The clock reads 1,10
